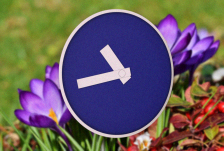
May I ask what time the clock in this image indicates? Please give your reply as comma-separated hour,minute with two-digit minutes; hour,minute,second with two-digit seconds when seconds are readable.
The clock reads 10,43
